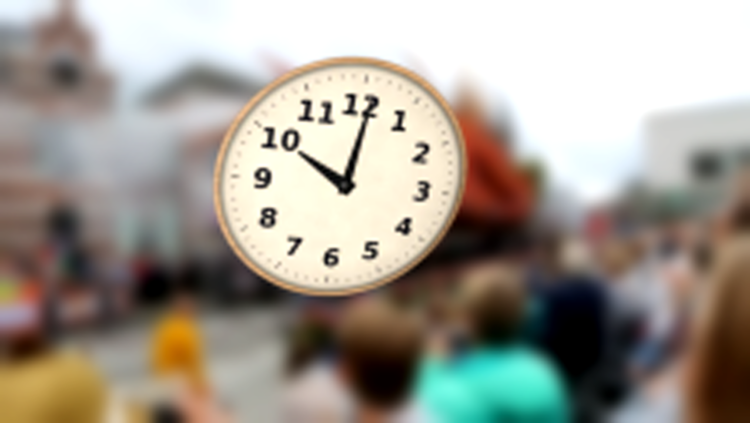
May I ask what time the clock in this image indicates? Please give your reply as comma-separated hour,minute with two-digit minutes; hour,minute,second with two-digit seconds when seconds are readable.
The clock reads 10,01
